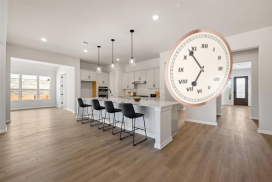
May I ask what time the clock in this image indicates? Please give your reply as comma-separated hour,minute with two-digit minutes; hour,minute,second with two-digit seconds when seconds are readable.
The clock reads 6,53
